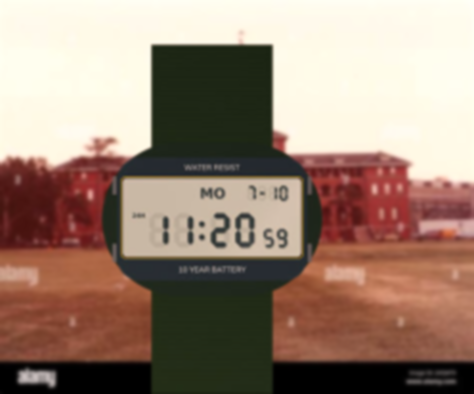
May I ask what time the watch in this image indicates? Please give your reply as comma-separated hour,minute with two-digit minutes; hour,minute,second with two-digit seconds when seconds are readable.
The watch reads 11,20,59
